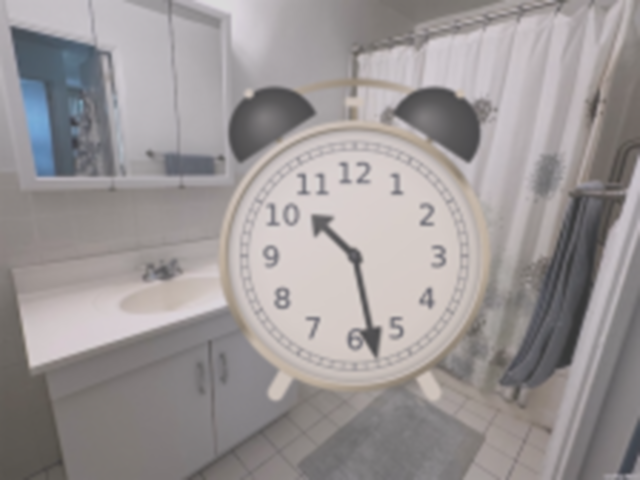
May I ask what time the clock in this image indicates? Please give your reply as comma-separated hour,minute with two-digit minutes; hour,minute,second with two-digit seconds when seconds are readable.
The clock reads 10,28
